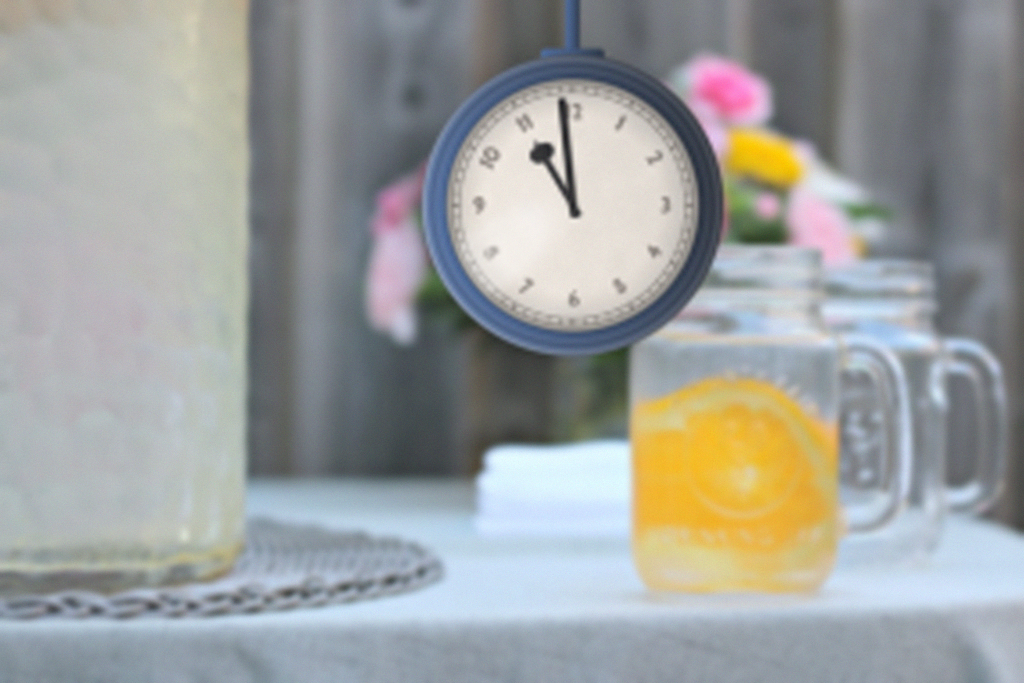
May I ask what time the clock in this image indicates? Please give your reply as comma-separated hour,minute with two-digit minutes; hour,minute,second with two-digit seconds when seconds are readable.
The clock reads 10,59
